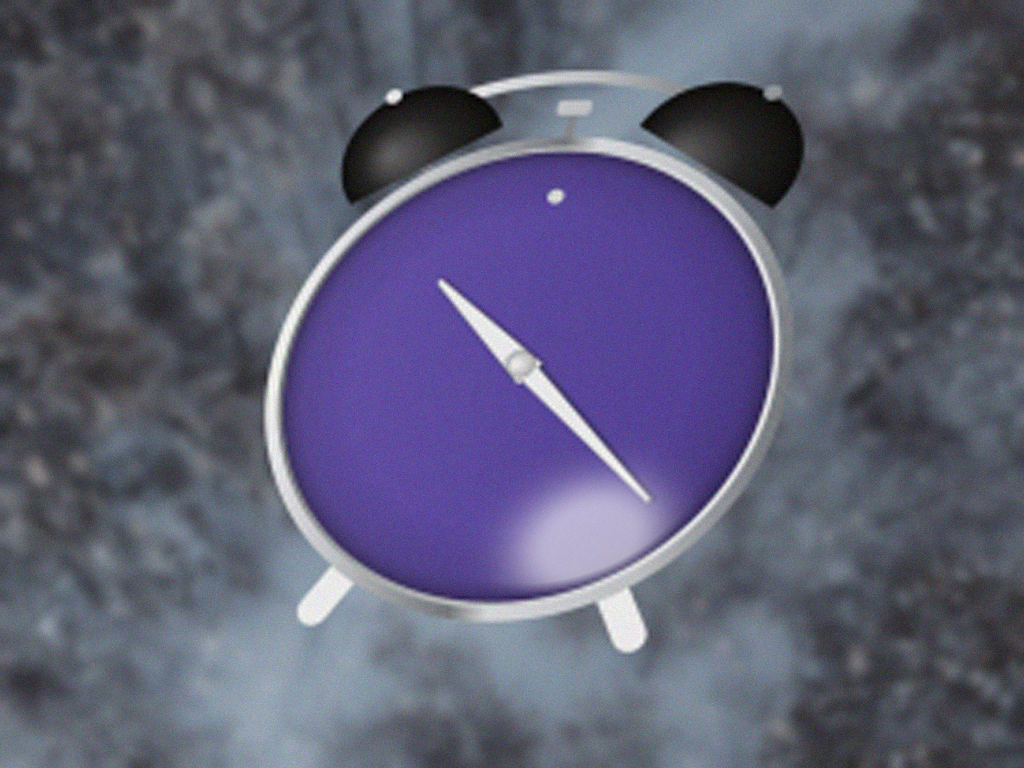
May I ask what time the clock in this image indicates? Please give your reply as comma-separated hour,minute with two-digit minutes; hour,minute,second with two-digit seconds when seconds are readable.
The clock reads 10,22
